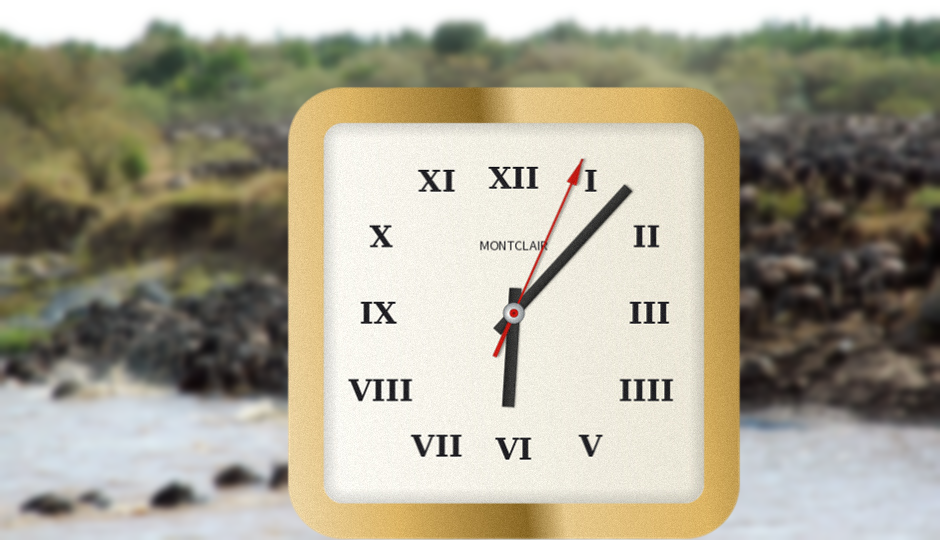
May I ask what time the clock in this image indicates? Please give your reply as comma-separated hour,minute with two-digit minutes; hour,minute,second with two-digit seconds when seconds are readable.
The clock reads 6,07,04
